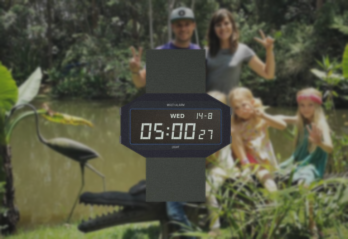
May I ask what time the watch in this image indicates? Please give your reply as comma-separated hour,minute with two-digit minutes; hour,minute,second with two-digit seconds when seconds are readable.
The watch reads 5,00,27
